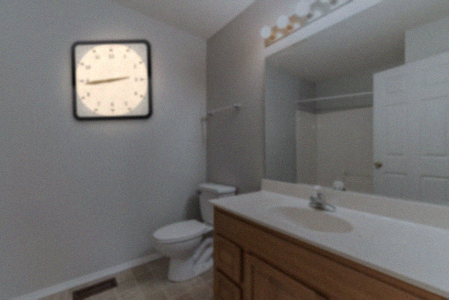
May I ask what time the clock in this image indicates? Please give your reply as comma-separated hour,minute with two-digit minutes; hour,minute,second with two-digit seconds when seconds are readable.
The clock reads 2,44
